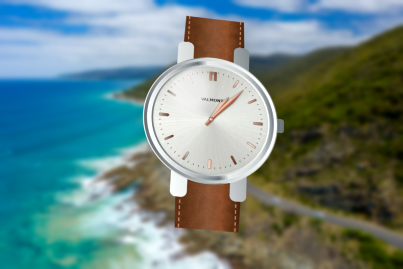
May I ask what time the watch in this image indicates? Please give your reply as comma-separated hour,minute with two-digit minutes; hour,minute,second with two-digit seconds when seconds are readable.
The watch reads 1,07
